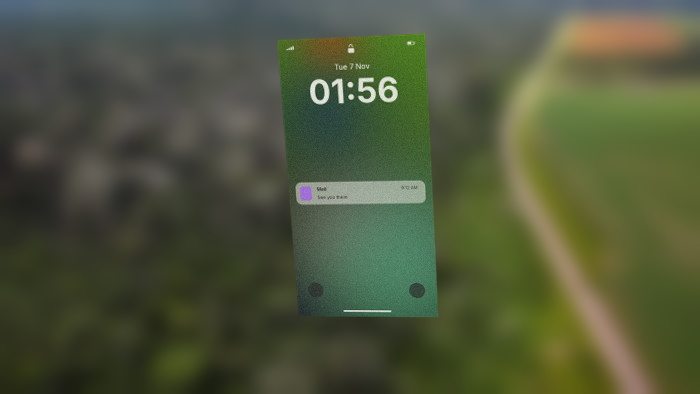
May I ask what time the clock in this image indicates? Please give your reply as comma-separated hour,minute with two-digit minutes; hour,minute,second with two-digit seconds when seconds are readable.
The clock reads 1,56
